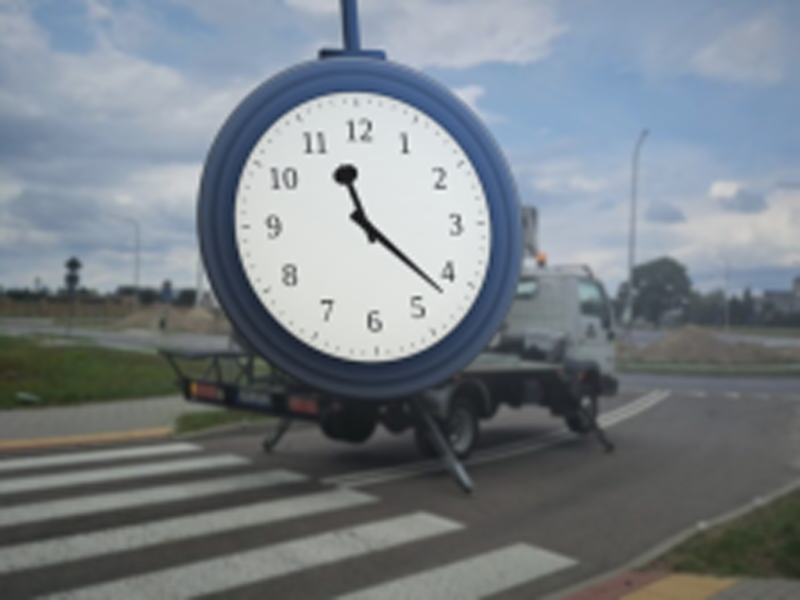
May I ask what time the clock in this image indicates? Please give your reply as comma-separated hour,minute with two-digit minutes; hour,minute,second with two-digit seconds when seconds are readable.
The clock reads 11,22
